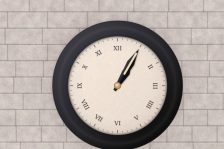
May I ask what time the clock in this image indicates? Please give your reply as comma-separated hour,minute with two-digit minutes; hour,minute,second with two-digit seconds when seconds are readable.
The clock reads 1,05
